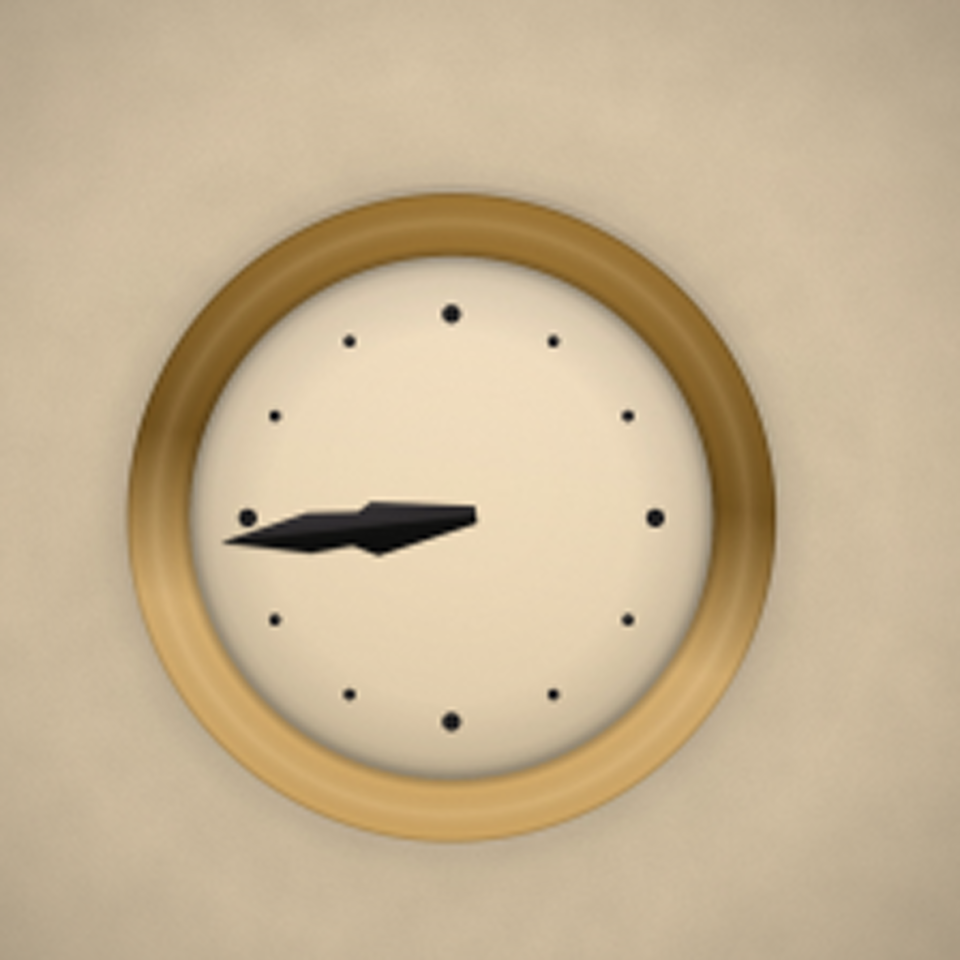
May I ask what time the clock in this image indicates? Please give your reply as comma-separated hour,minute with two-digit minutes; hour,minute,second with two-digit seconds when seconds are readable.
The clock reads 8,44
